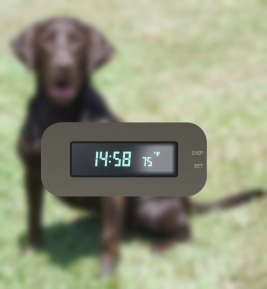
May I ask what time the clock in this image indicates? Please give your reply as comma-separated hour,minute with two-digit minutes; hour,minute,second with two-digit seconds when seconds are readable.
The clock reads 14,58
